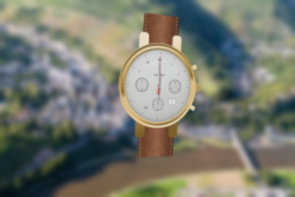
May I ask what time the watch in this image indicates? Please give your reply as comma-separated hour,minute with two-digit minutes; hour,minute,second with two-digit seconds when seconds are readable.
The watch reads 6,00
